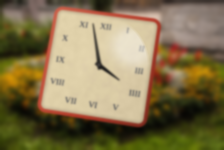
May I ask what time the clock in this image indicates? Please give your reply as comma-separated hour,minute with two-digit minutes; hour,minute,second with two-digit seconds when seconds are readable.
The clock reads 3,57
